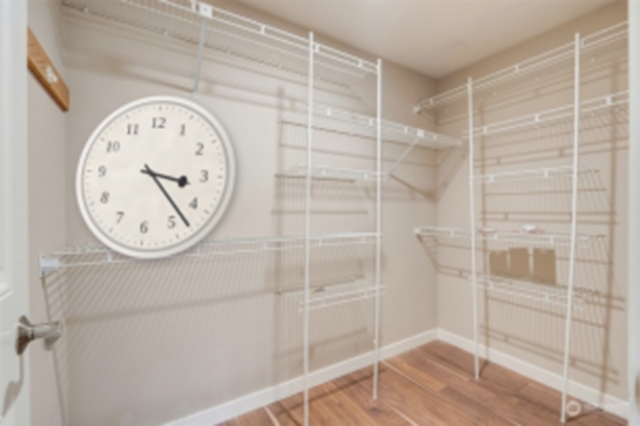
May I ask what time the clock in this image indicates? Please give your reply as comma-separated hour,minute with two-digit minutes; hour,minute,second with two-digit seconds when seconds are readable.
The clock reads 3,23
